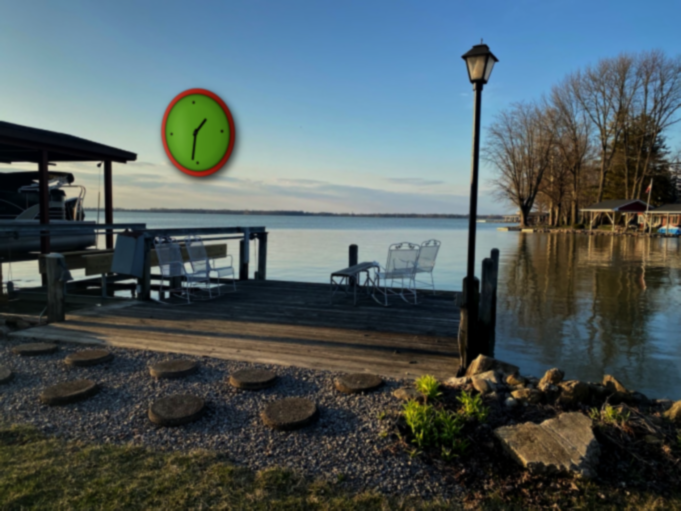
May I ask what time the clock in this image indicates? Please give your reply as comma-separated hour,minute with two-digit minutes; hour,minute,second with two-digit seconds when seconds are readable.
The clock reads 1,32
